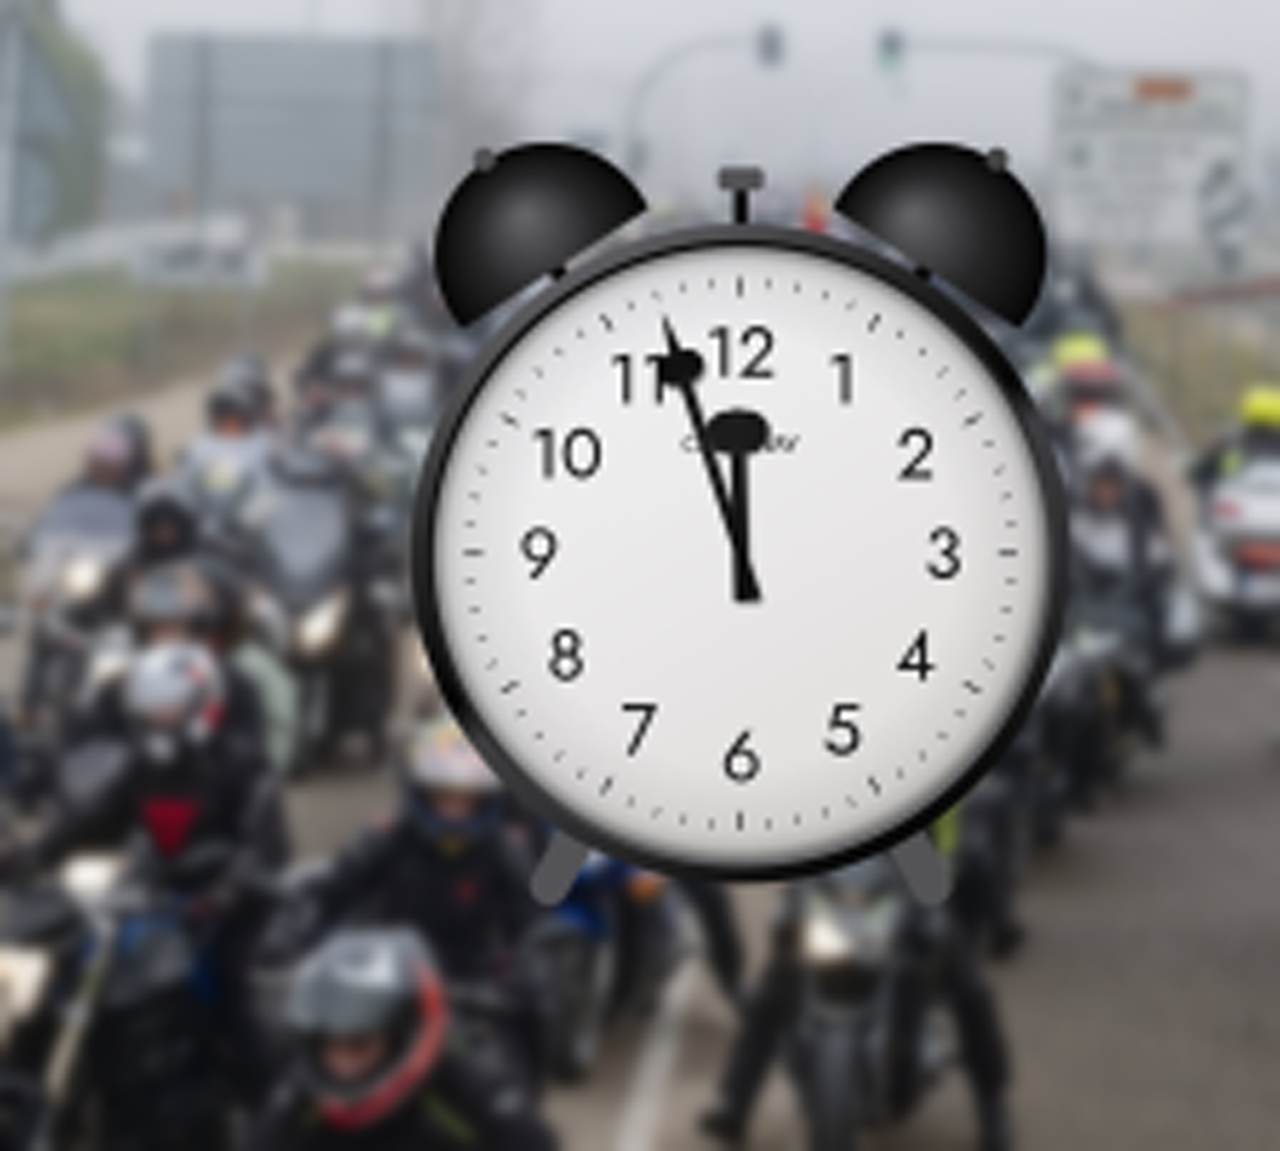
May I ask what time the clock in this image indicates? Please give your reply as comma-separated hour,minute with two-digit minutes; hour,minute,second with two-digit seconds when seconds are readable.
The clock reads 11,57
